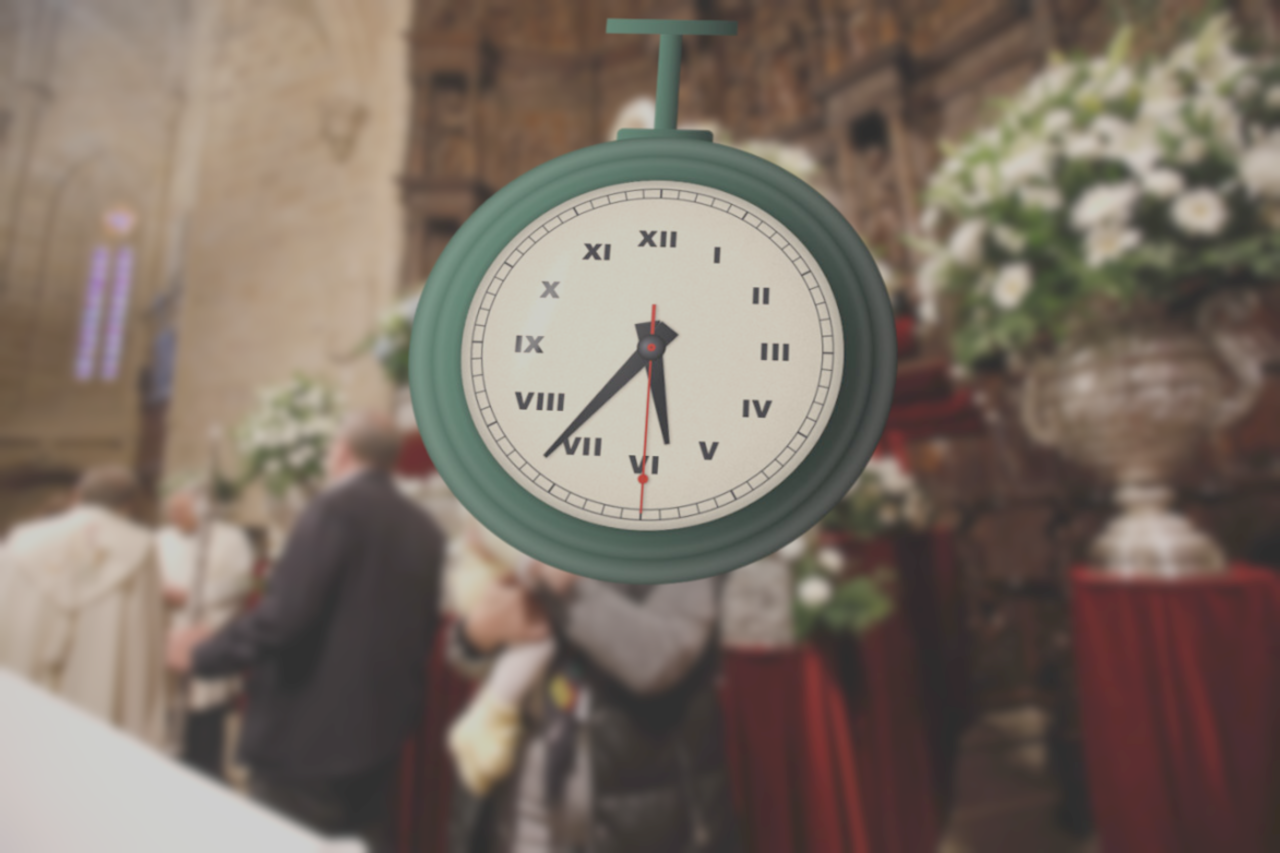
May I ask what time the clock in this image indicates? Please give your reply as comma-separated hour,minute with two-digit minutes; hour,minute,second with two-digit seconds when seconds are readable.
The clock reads 5,36,30
